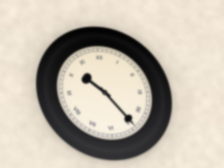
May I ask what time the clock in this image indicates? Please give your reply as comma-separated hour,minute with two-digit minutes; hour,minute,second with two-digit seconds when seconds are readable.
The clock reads 10,24
